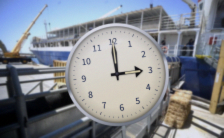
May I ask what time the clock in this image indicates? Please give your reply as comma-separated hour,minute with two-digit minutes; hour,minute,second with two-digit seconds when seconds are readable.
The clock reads 3,00
